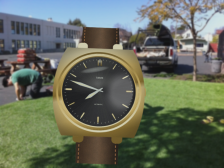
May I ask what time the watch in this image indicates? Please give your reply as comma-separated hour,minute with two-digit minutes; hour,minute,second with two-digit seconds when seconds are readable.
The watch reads 7,48
